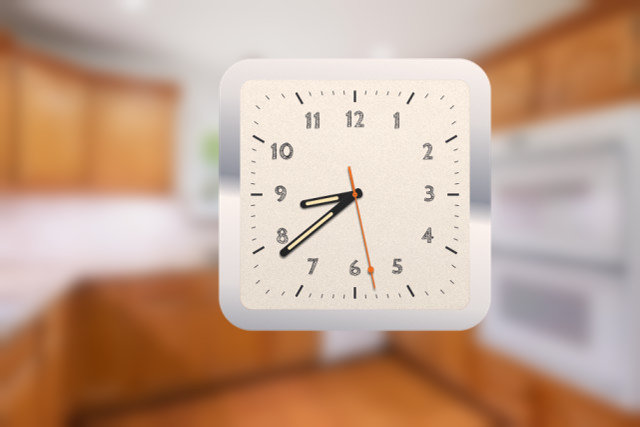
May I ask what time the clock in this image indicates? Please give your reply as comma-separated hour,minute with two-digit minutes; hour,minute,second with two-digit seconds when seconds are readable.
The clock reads 8,38,28
